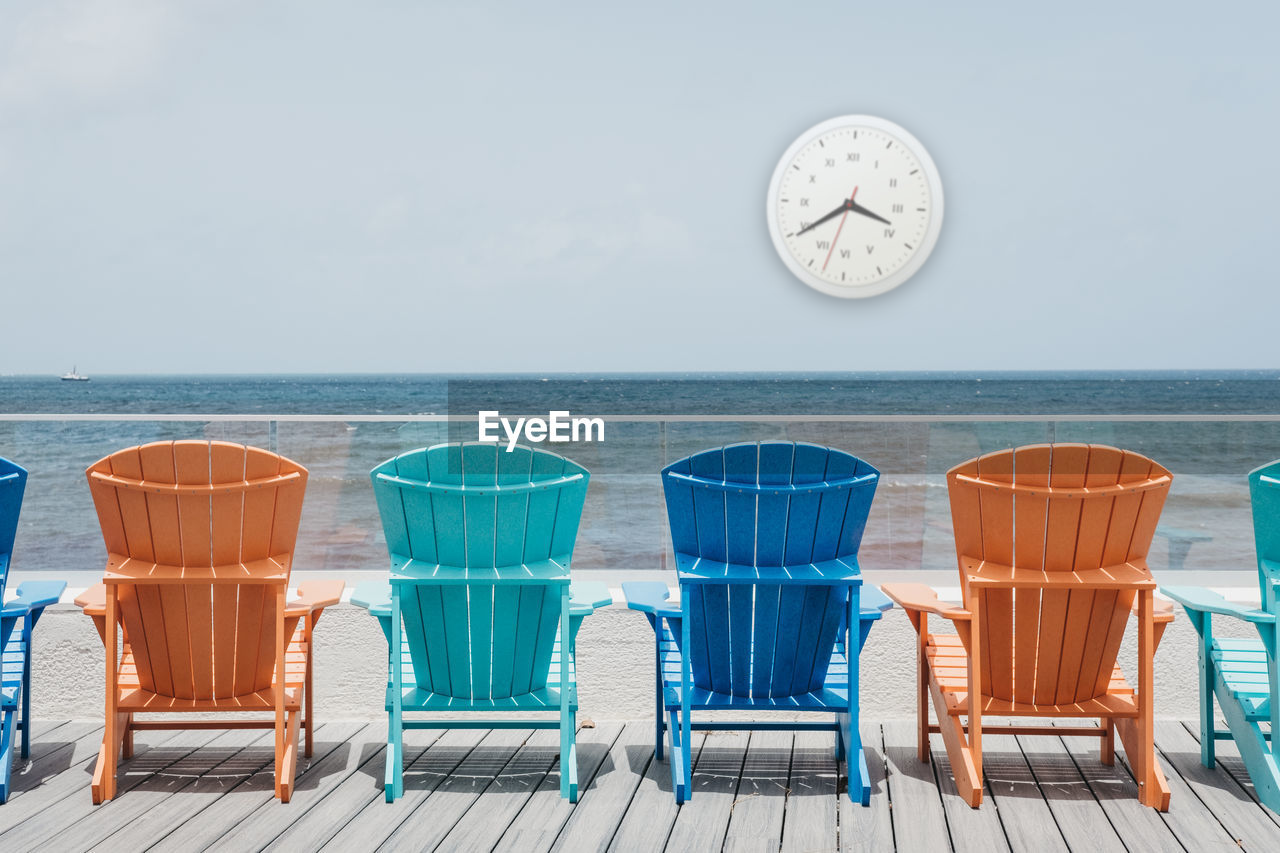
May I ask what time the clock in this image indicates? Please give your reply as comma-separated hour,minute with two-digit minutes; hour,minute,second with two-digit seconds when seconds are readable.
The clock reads 3,39,33
